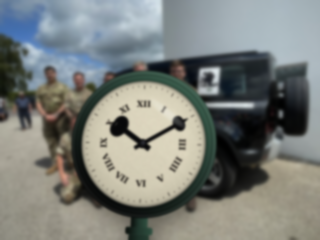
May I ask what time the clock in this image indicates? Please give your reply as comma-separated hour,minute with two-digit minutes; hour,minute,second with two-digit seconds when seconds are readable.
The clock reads 10,10
